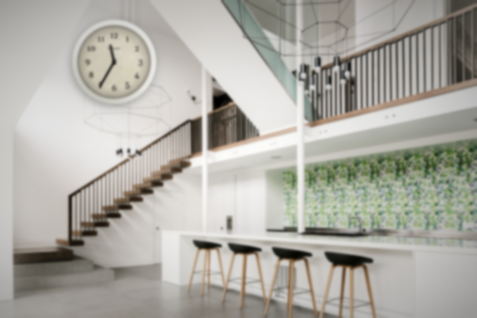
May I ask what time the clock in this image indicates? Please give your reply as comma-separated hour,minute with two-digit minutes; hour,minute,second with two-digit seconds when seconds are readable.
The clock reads 11,35
